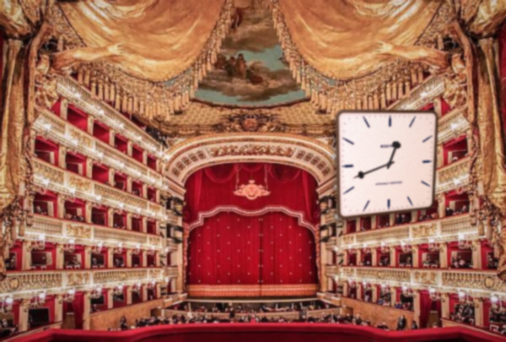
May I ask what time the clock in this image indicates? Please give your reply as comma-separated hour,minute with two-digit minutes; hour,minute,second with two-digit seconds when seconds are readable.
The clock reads 12,42
